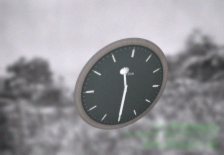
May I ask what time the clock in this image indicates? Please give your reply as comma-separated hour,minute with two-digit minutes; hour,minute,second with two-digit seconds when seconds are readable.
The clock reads 11,30
